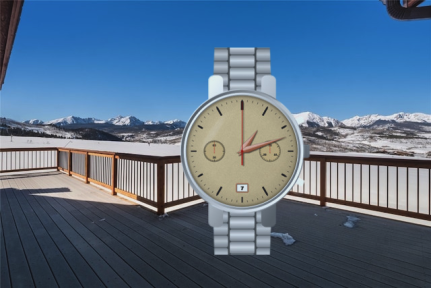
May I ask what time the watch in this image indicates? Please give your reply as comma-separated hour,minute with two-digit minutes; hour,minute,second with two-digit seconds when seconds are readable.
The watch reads 1,12
